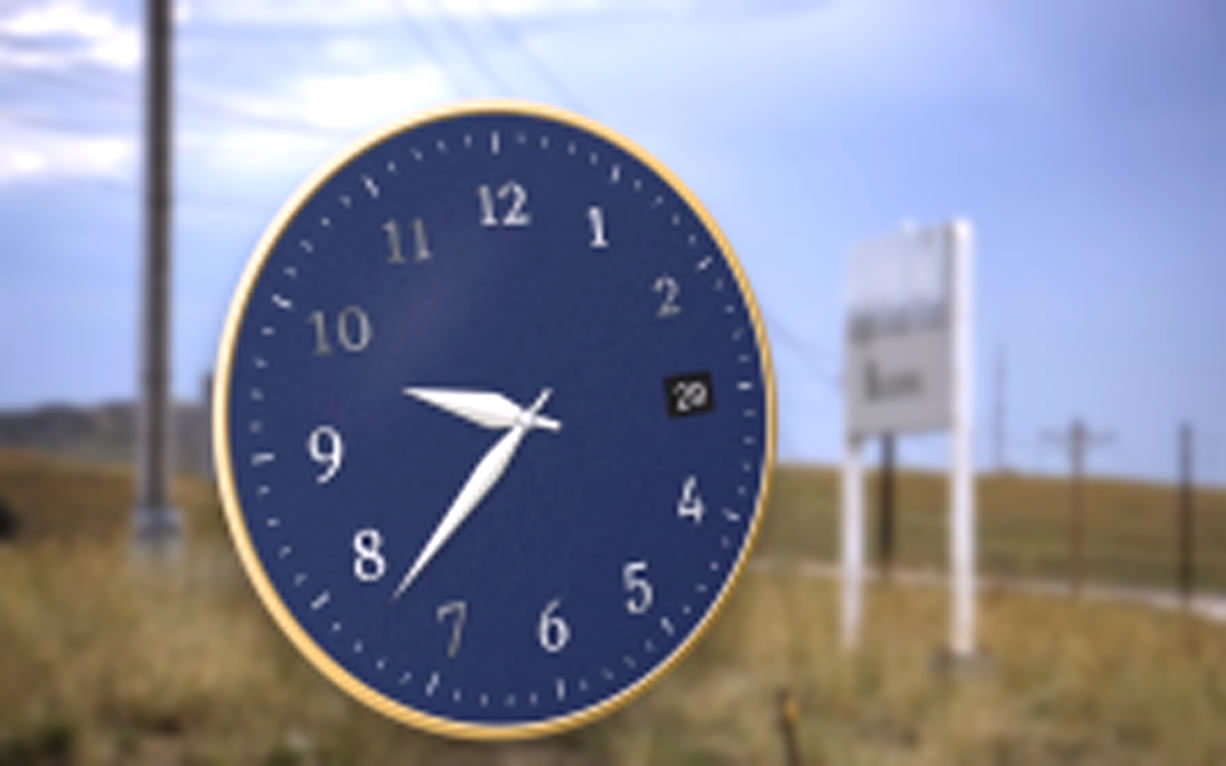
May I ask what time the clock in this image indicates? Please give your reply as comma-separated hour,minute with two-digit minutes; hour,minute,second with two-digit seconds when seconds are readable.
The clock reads 9,38
